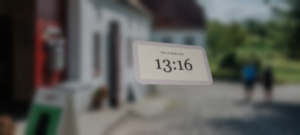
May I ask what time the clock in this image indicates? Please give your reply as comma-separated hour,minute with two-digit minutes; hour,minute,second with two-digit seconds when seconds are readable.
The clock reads 13,16
